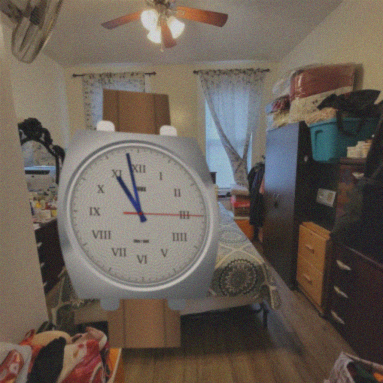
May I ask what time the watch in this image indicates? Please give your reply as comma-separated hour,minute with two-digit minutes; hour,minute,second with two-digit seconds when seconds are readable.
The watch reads 10,58,15
